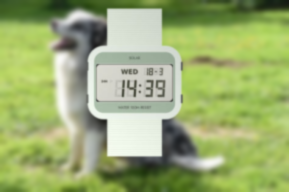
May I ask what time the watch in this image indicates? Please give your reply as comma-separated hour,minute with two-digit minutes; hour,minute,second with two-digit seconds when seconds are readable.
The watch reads 14,39
